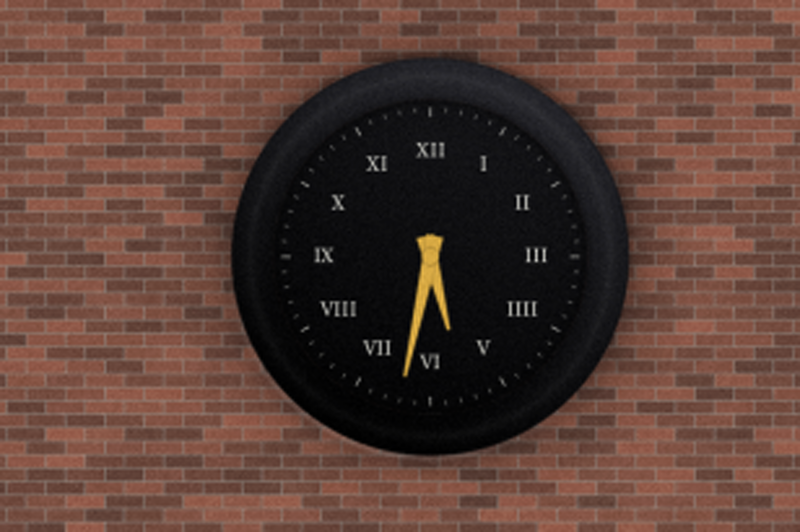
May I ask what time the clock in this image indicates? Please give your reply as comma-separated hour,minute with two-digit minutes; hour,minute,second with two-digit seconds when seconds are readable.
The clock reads 5,32
